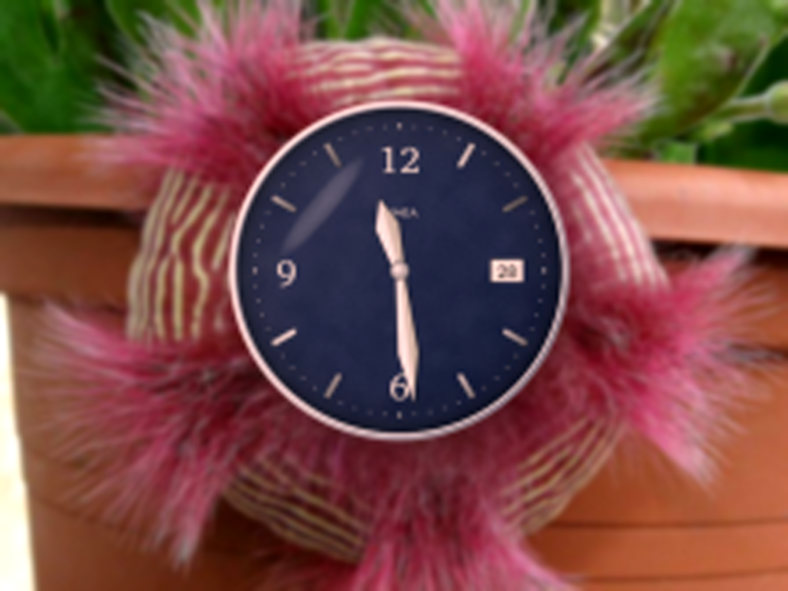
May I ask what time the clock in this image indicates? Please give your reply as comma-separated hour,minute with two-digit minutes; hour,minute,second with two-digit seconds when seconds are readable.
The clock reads 11,29
